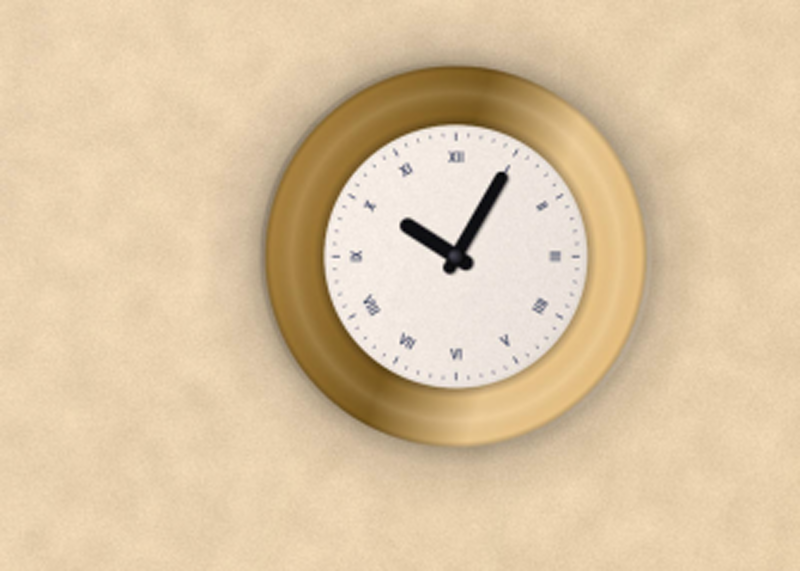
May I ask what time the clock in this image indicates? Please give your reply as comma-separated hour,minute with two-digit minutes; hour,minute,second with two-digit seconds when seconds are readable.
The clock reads 10,05
